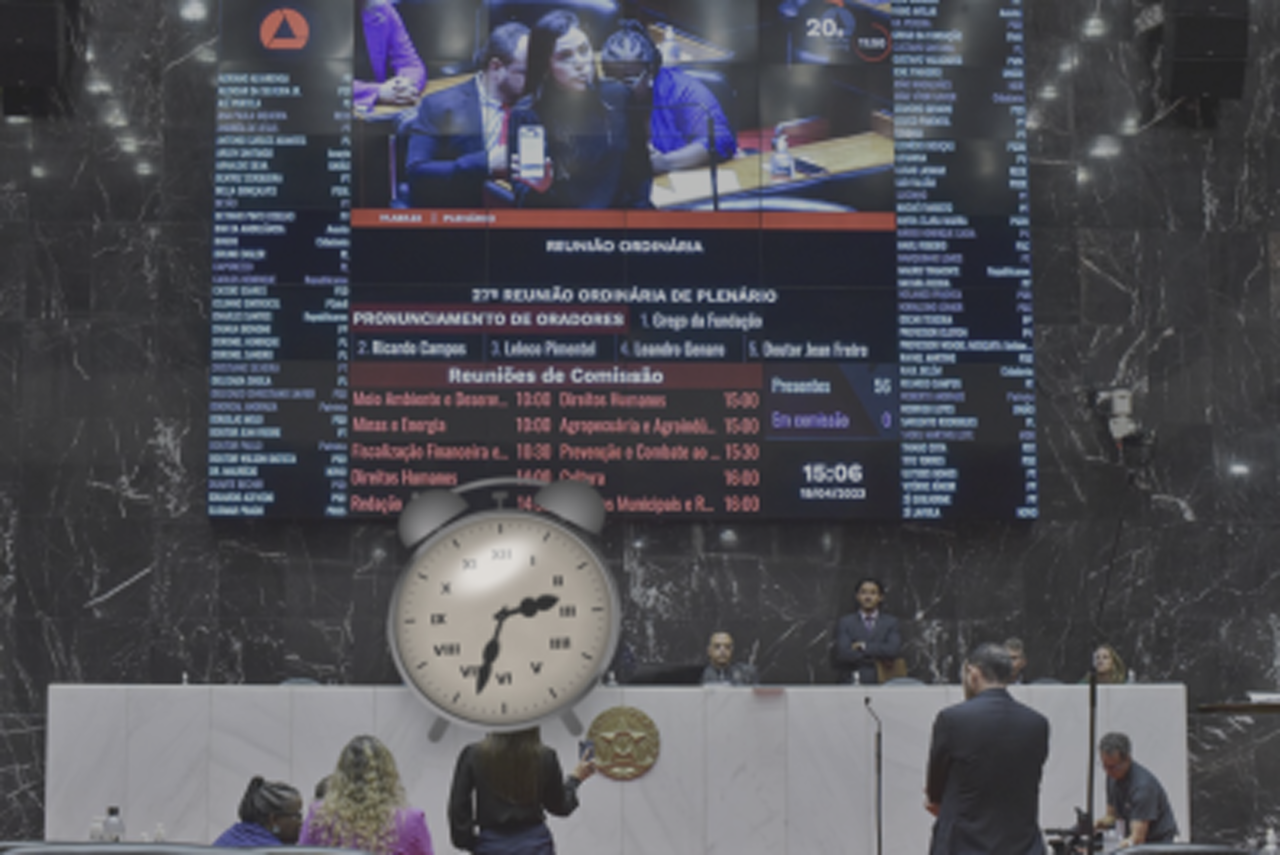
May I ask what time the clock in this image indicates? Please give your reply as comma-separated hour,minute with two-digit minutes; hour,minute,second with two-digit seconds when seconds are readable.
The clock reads 2,33
